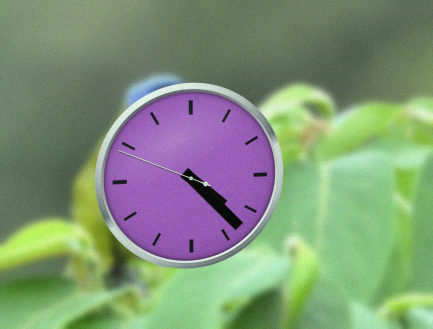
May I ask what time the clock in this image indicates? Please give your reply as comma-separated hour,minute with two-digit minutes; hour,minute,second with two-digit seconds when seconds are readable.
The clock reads 4,22,49
